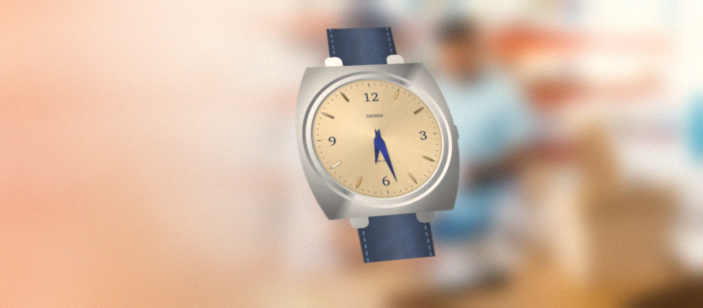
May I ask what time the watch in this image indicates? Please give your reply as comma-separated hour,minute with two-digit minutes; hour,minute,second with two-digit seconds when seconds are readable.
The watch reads 6,28
